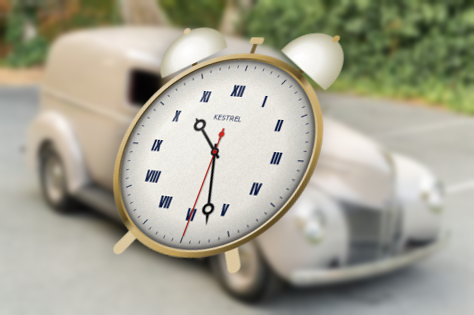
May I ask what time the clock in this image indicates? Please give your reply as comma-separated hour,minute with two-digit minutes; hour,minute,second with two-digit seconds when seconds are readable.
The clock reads 10,27,30
